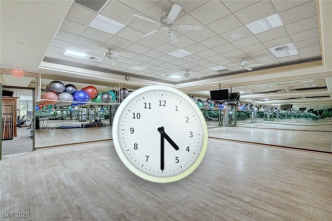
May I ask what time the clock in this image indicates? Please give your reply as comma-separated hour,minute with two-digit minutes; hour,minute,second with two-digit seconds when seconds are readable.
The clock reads 4,30
